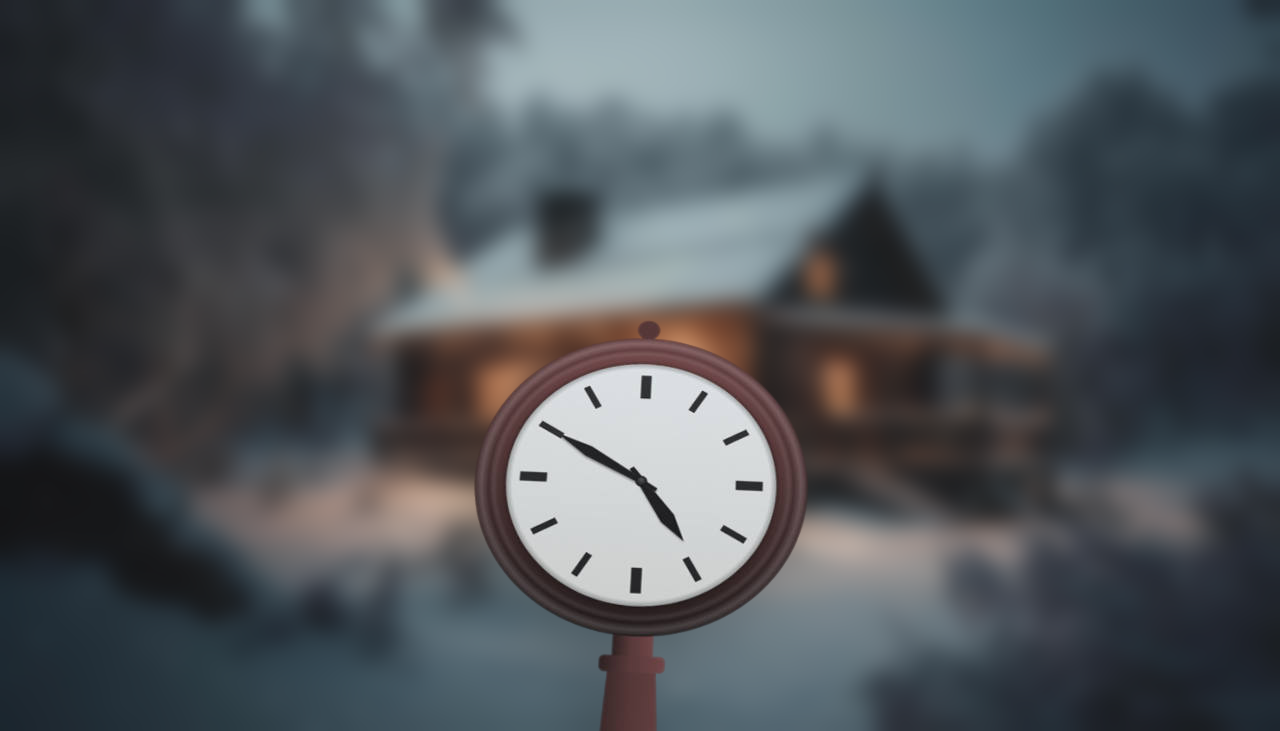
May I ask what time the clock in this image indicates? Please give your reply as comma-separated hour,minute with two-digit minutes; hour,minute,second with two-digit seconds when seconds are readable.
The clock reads 4,50
